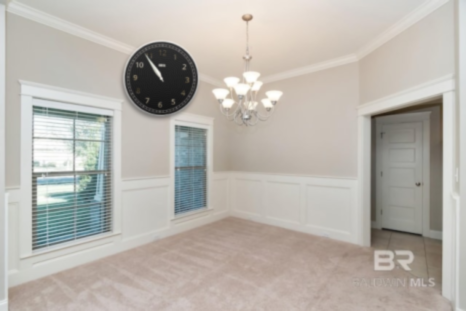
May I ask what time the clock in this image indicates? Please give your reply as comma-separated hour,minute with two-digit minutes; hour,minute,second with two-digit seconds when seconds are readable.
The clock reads 10,54
